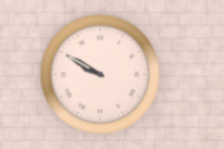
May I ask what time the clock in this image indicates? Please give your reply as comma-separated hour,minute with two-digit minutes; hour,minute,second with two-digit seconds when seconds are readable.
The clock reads 9,50
